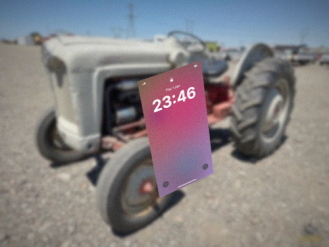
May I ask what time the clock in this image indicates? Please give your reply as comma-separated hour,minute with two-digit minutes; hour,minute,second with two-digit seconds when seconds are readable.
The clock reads 23,46
